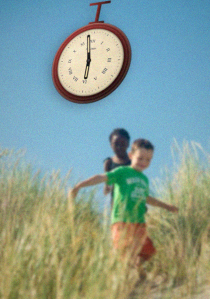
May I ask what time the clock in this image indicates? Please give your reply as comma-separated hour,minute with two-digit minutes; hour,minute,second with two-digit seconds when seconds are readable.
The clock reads 5,58
